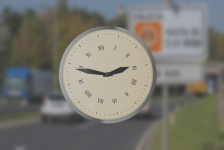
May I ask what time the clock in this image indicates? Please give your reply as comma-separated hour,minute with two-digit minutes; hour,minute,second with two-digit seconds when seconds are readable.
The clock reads 2,49
